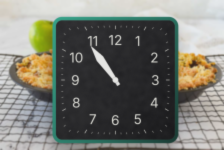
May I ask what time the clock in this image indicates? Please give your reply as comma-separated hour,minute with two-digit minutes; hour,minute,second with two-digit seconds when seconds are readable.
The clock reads 10,54
